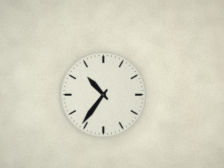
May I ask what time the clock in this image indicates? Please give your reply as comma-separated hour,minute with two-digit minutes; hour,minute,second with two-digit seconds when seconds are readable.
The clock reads 10,36
